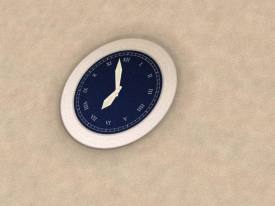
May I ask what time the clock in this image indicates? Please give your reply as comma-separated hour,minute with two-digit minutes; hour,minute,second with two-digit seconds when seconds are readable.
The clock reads 6,58
